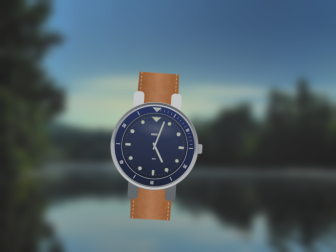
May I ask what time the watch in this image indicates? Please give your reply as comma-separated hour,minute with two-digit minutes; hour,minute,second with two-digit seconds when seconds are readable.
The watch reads 5,03
